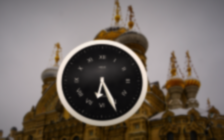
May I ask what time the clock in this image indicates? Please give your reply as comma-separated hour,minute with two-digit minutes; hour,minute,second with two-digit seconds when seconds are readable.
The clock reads 6,26
